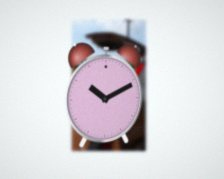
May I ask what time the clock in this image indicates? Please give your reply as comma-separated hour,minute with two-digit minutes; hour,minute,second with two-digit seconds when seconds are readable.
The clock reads 10,11
